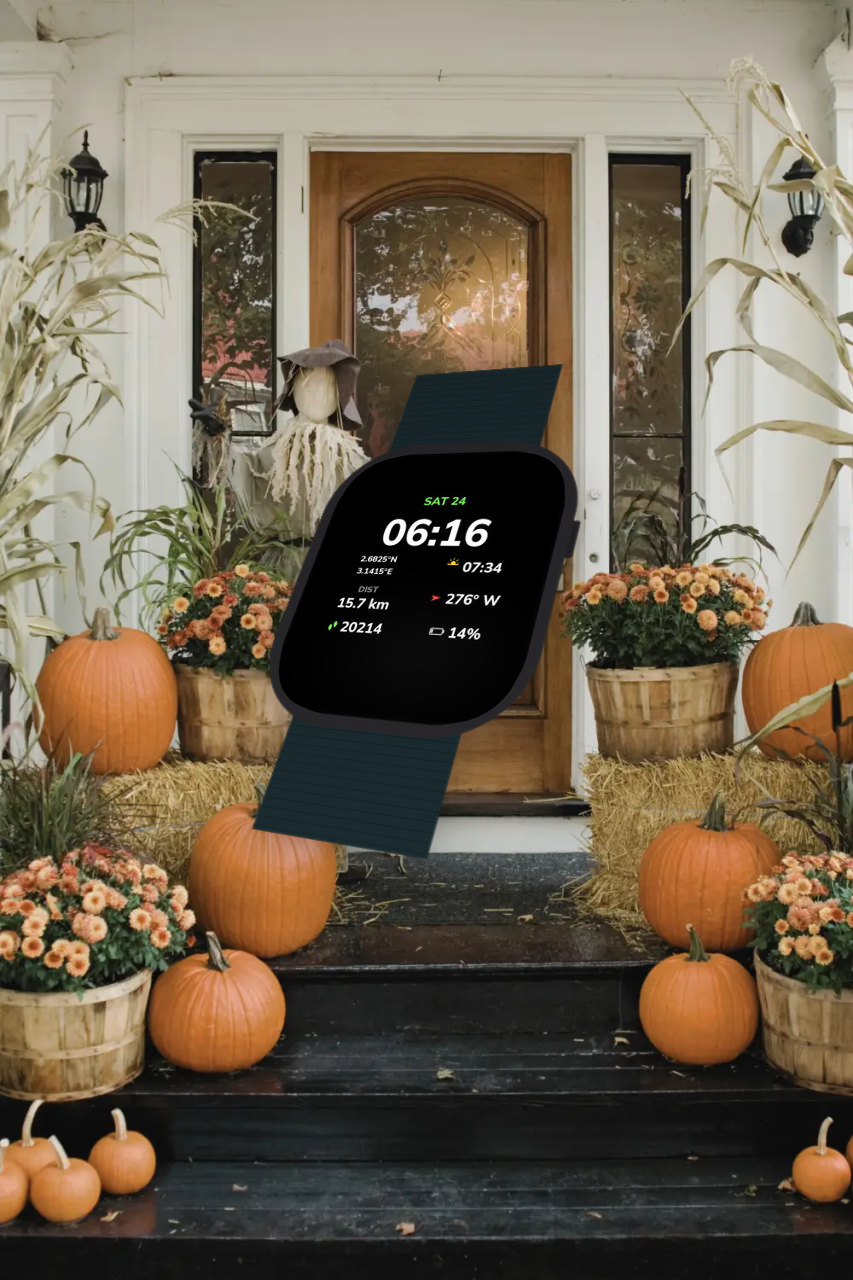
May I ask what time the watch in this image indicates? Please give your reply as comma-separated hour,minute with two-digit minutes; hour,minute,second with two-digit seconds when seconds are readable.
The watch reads 6,16
